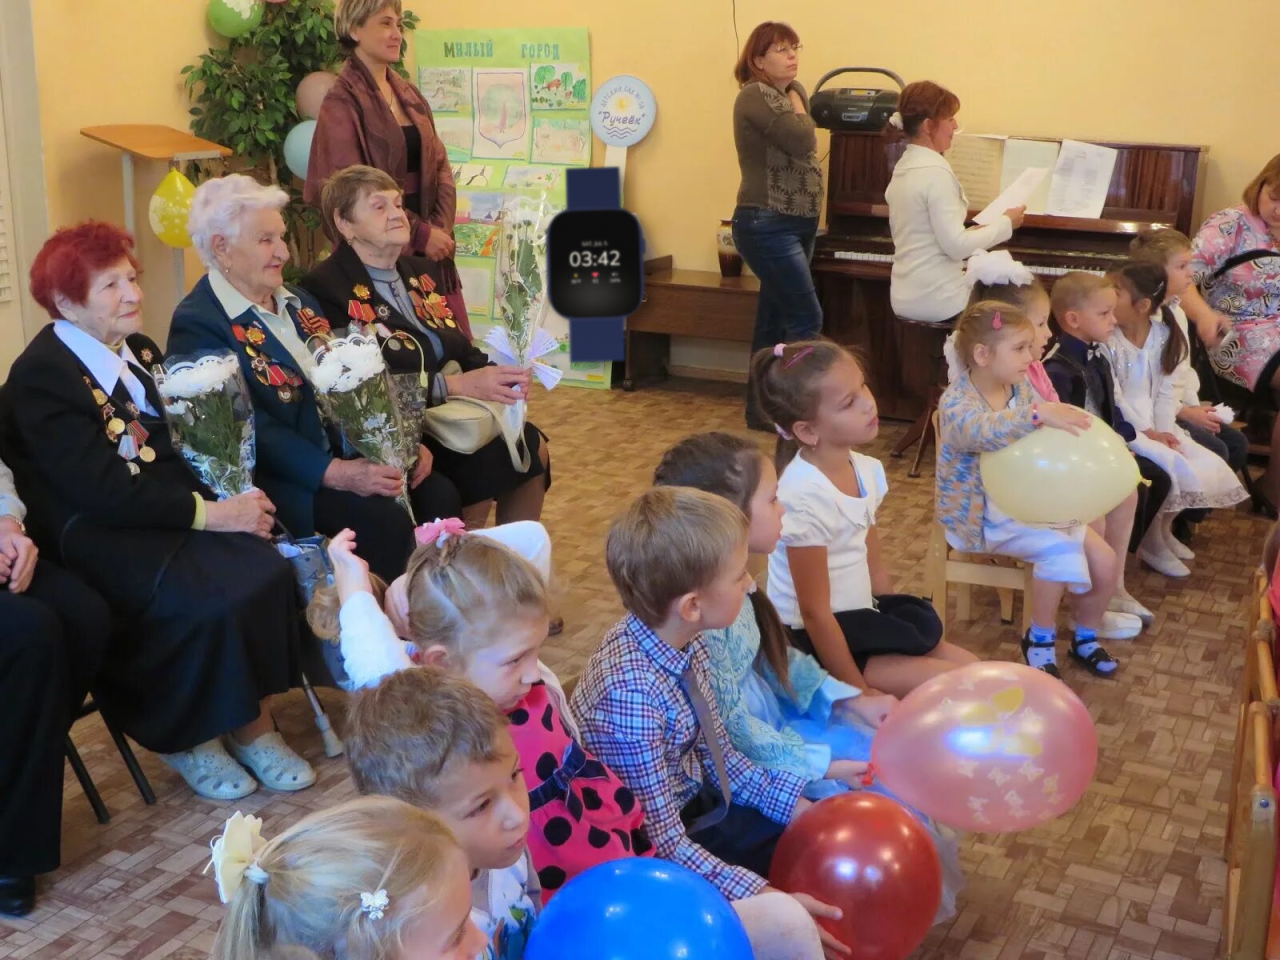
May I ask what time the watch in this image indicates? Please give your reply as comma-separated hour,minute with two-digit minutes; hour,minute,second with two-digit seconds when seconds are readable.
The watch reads 3,42
